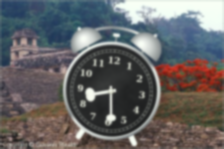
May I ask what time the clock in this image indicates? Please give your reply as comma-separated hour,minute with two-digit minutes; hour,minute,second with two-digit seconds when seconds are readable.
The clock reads 8,29
